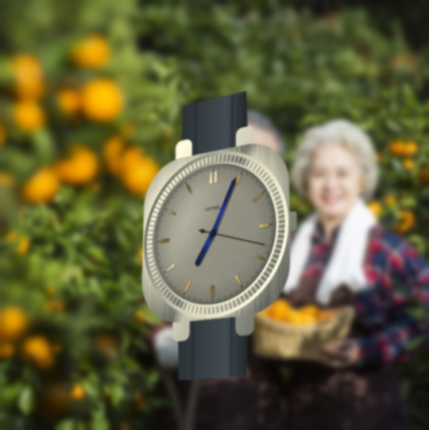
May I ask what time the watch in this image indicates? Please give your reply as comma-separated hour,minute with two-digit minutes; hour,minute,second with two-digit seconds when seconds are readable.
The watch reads 7,04,18
